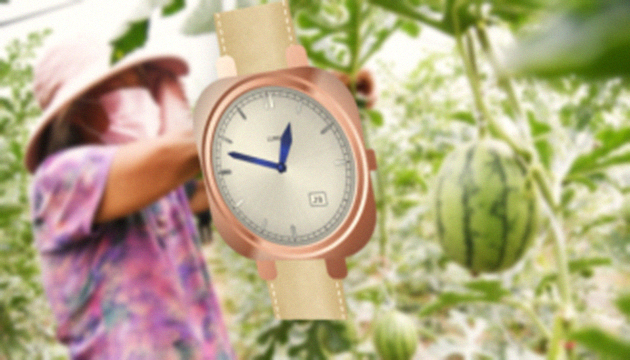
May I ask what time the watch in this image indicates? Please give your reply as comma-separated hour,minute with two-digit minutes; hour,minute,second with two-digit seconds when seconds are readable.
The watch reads 12,48
